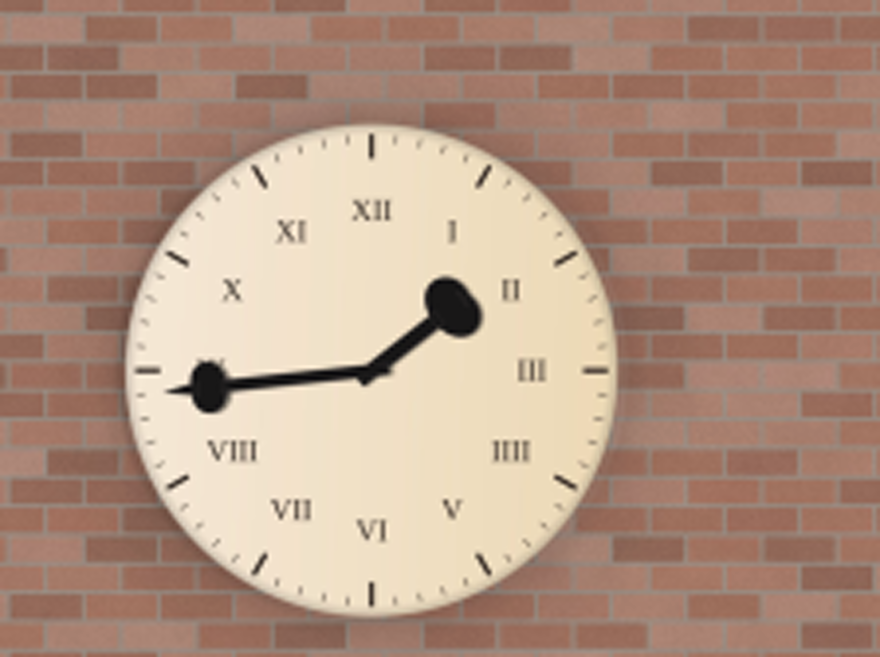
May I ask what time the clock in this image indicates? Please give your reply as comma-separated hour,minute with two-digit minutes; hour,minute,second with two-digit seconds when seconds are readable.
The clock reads 1,44
